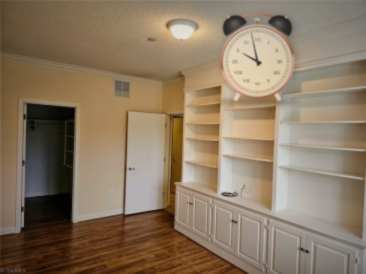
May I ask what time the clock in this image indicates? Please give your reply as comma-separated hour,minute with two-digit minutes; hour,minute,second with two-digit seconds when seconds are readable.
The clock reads 9,58
